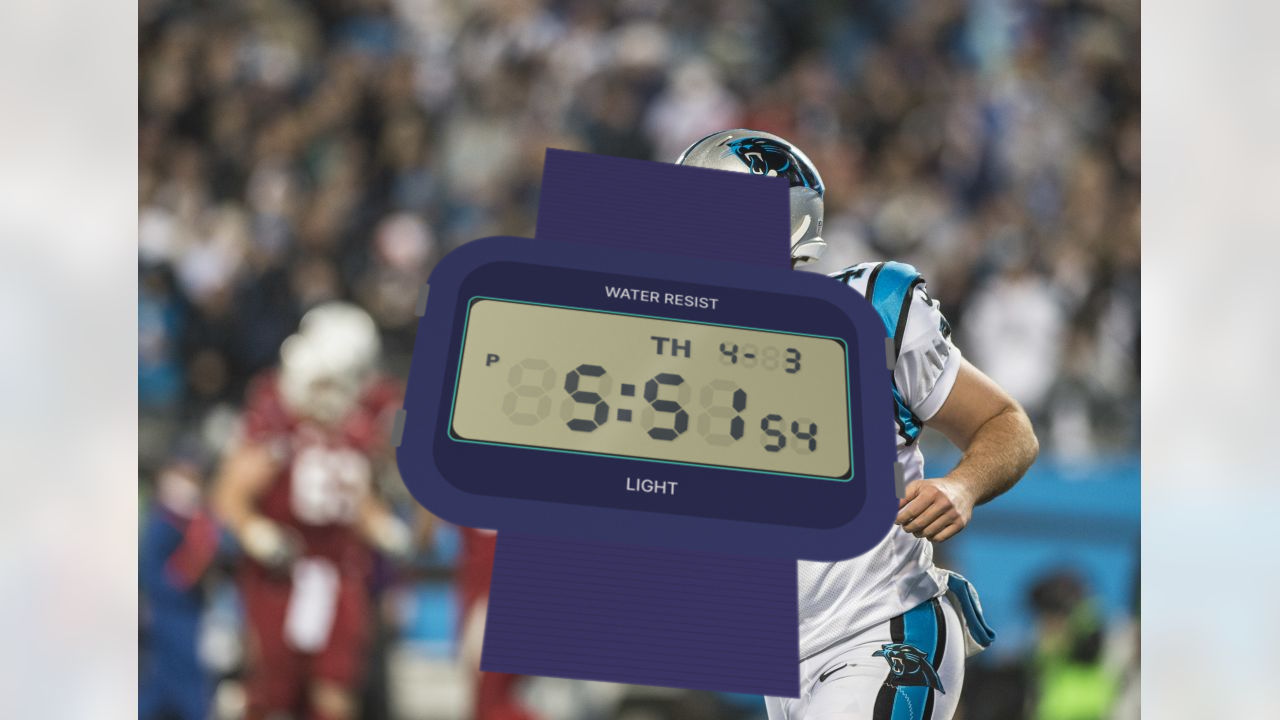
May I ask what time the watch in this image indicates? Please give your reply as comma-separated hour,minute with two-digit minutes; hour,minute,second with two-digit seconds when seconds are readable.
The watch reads 5,51,54
